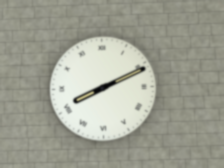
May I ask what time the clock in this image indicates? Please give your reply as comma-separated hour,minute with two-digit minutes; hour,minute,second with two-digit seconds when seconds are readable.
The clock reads 8,11
